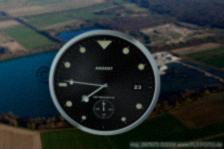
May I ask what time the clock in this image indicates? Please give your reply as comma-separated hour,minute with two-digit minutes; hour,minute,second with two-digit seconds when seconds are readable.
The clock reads 7,46
